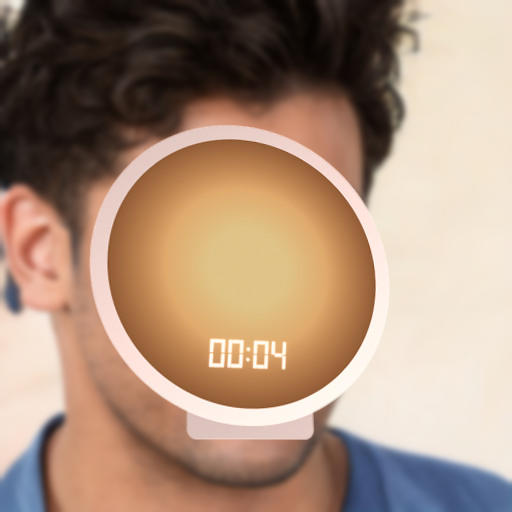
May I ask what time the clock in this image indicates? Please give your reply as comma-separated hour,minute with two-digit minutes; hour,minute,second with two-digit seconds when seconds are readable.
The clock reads 0,04
